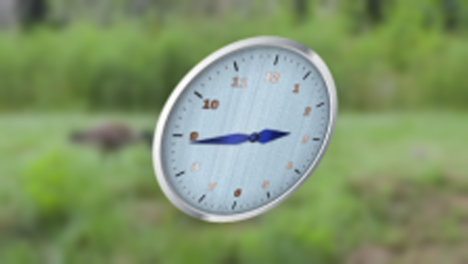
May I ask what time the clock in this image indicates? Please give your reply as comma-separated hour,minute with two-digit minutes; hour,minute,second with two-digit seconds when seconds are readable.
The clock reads 2,44
